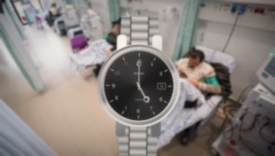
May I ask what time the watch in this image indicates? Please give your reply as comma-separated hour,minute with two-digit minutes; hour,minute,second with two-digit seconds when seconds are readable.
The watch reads 5,00
